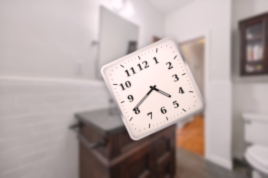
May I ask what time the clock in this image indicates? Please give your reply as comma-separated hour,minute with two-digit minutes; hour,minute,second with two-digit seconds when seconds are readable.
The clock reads 4,41
